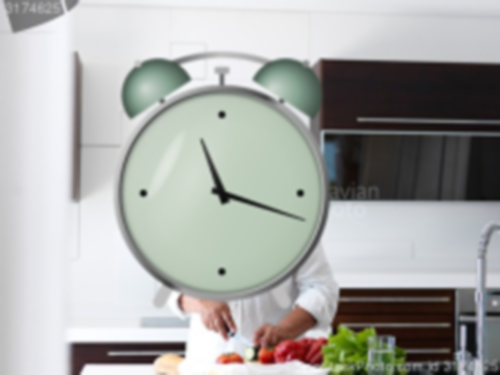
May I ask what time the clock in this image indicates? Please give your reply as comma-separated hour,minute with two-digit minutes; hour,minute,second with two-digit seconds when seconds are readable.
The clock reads 11,18
